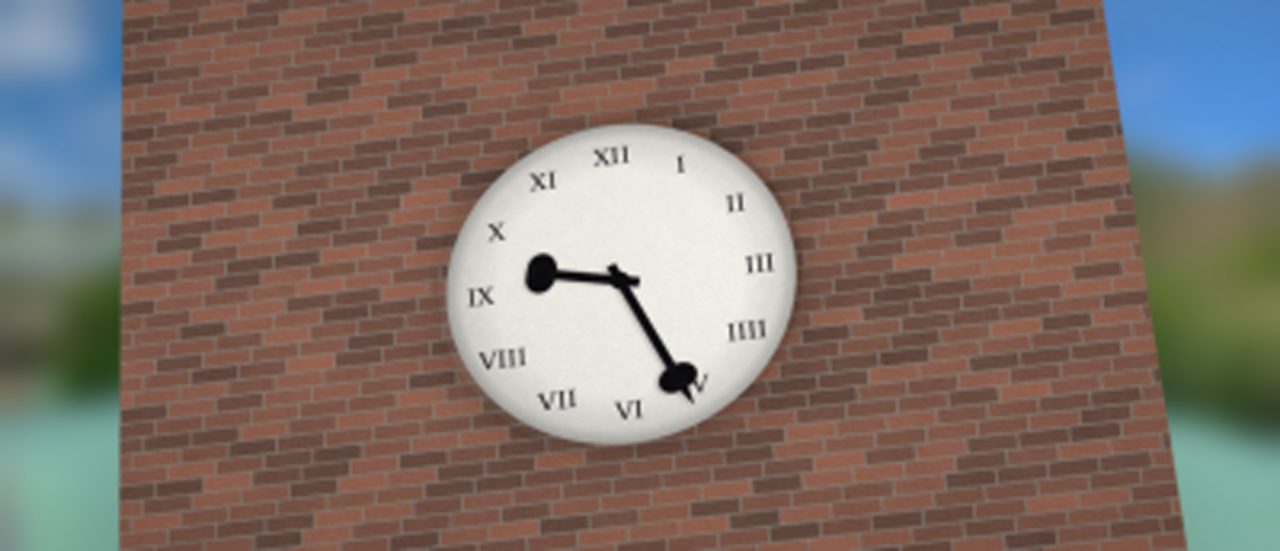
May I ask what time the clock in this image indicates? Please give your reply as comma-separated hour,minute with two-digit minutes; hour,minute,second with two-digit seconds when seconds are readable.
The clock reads 9,26
